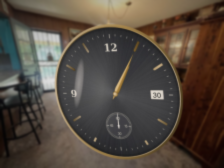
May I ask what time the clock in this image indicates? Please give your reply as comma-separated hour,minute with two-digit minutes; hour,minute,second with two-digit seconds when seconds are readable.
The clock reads 1,05
